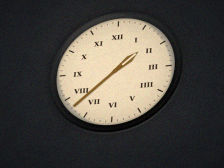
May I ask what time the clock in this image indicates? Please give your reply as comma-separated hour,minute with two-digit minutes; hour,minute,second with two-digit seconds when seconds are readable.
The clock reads 1,38
